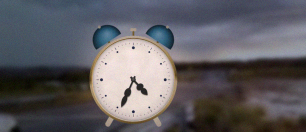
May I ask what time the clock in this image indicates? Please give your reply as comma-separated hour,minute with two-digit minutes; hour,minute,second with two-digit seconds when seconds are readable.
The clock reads 4,34
